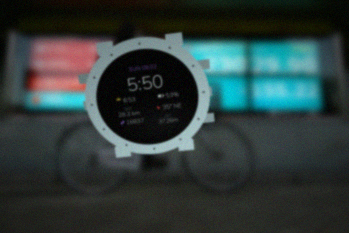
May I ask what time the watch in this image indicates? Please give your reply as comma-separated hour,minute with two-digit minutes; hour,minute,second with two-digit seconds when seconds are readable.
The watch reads 5,50
